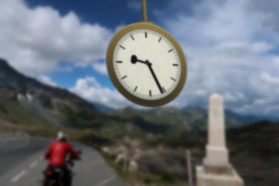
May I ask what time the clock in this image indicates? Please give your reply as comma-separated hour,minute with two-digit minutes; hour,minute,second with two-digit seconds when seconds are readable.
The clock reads 9,26
